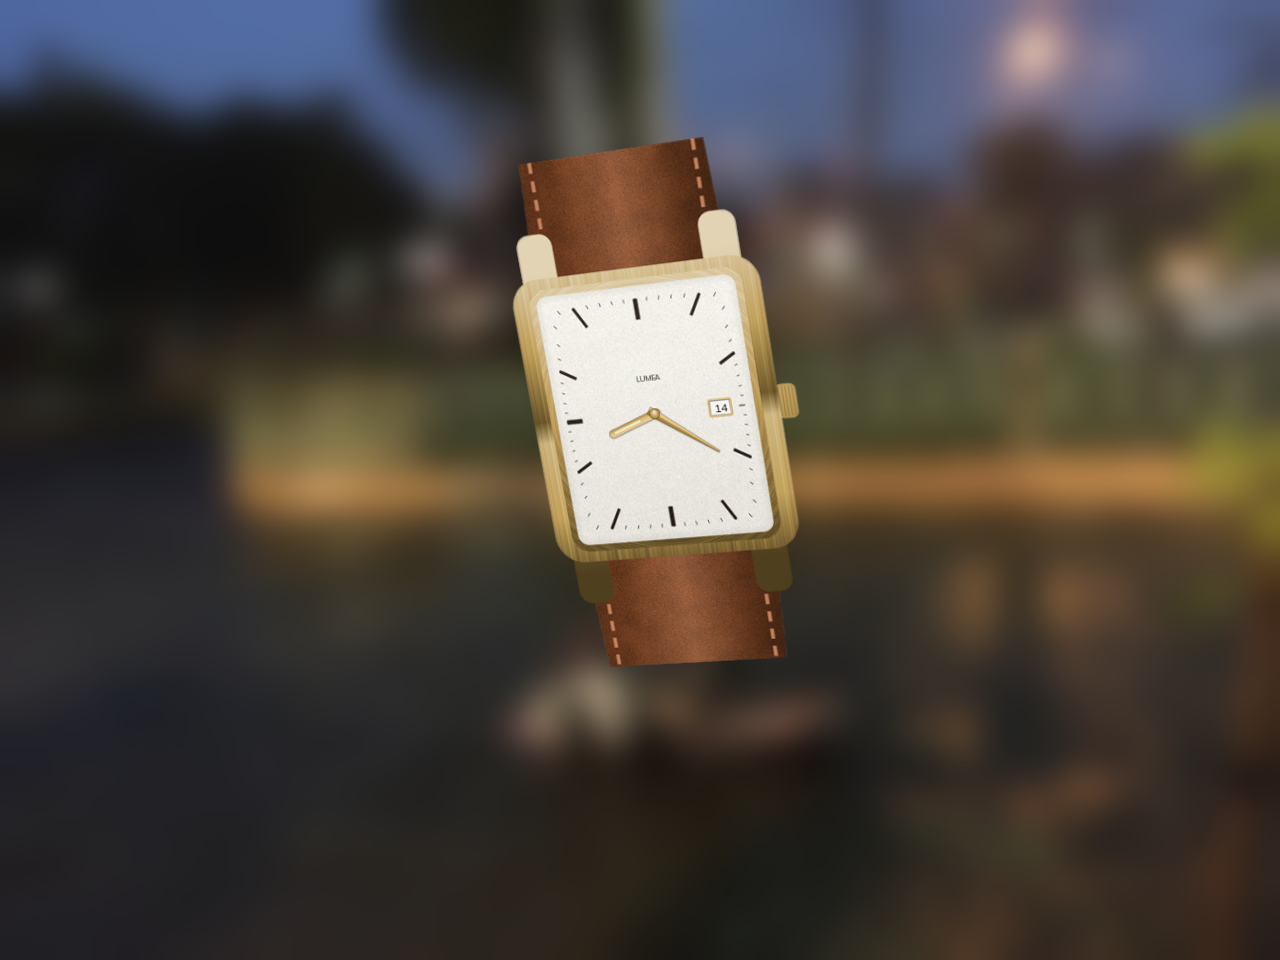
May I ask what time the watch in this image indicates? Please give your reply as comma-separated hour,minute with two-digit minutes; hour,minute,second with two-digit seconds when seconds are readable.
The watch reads 8,21
